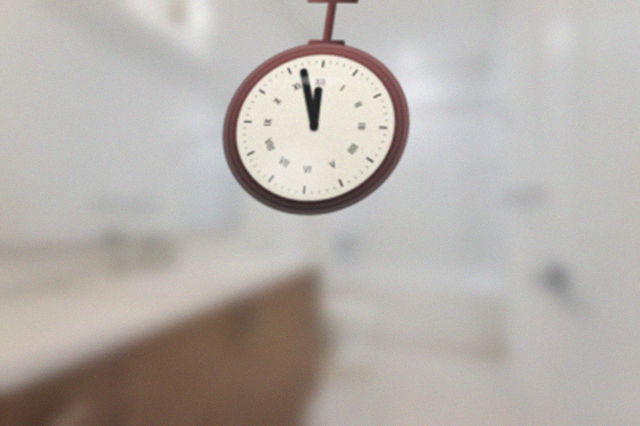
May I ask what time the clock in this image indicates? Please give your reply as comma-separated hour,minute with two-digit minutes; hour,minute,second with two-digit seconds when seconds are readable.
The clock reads 11,57
